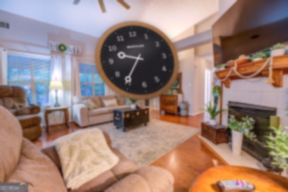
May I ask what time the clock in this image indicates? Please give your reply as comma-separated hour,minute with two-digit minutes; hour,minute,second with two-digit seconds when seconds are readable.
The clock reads 9,36
